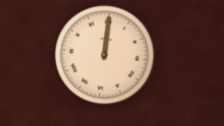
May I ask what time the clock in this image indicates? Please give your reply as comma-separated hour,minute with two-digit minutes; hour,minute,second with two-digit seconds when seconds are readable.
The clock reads 12,00
